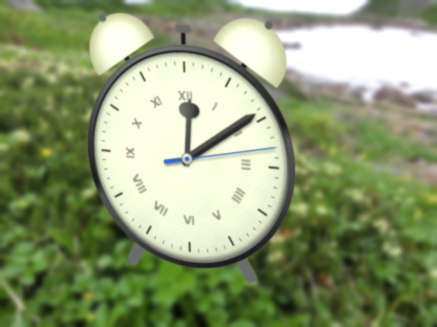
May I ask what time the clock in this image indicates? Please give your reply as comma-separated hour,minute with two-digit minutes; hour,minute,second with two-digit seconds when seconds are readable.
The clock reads 12,09,13
